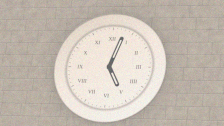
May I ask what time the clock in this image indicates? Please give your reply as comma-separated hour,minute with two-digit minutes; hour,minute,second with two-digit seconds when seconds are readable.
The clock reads 5,03
